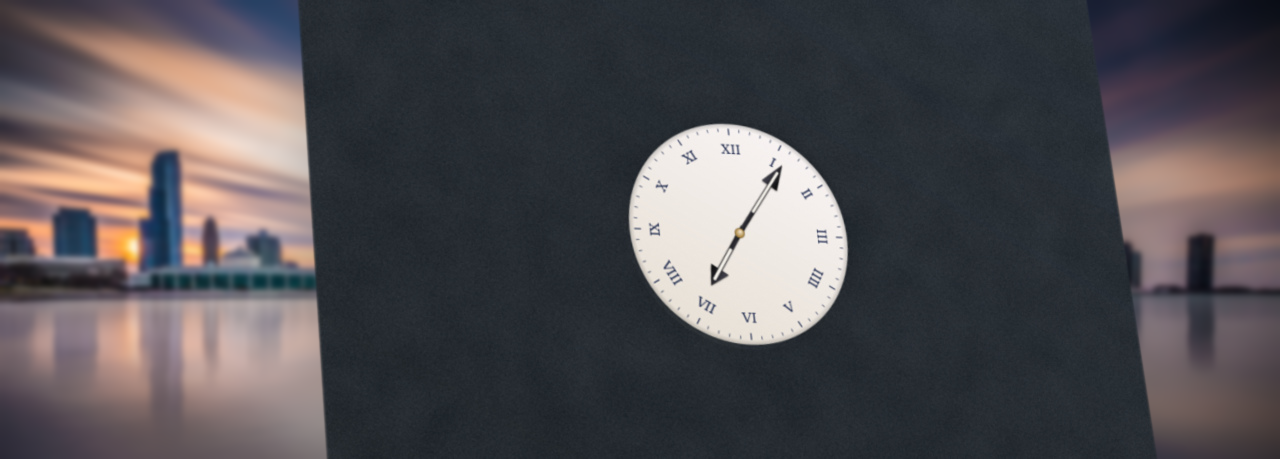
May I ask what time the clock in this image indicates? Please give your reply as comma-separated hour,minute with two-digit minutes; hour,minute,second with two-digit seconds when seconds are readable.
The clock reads 7,06
